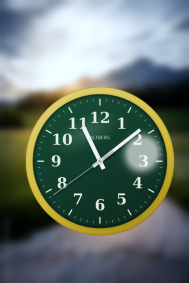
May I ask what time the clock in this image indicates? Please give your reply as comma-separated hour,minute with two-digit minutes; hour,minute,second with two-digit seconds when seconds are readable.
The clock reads 11,08,39
